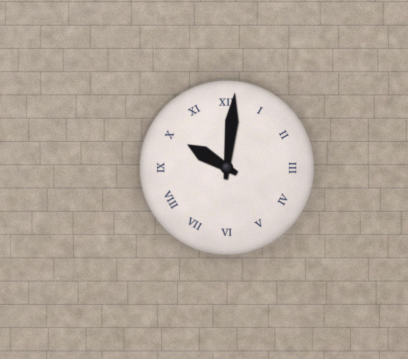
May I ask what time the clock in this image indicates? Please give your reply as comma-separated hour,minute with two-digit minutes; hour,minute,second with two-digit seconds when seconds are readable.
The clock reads 10,01
